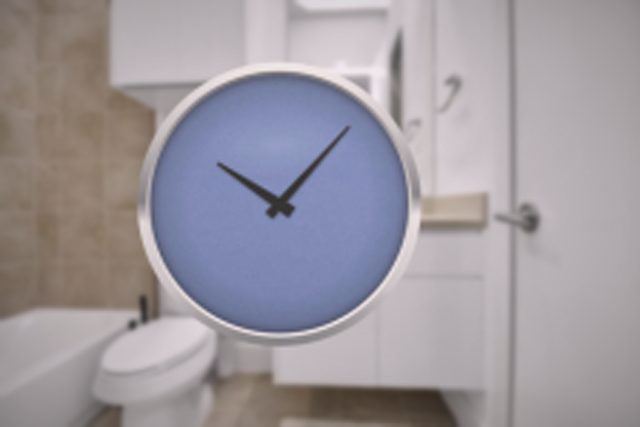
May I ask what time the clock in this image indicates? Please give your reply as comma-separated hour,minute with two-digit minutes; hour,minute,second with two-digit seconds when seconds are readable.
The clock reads 10,07
